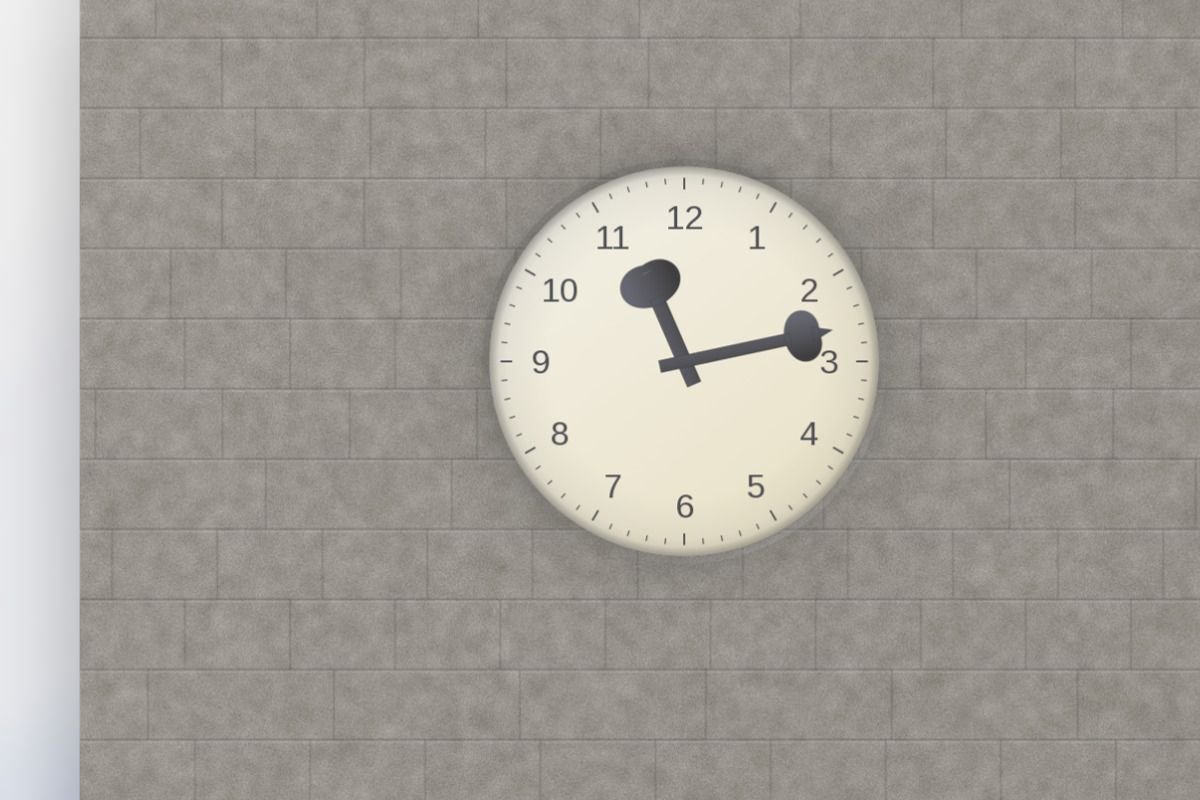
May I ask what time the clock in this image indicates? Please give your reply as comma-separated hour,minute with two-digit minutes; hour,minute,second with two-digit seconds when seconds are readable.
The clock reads 11,13
